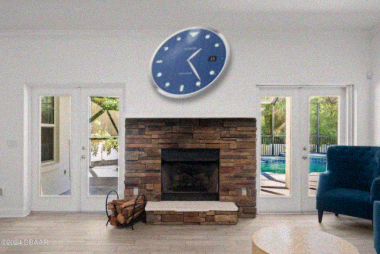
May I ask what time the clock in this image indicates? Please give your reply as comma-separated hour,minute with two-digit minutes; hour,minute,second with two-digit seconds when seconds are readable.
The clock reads 1,24
